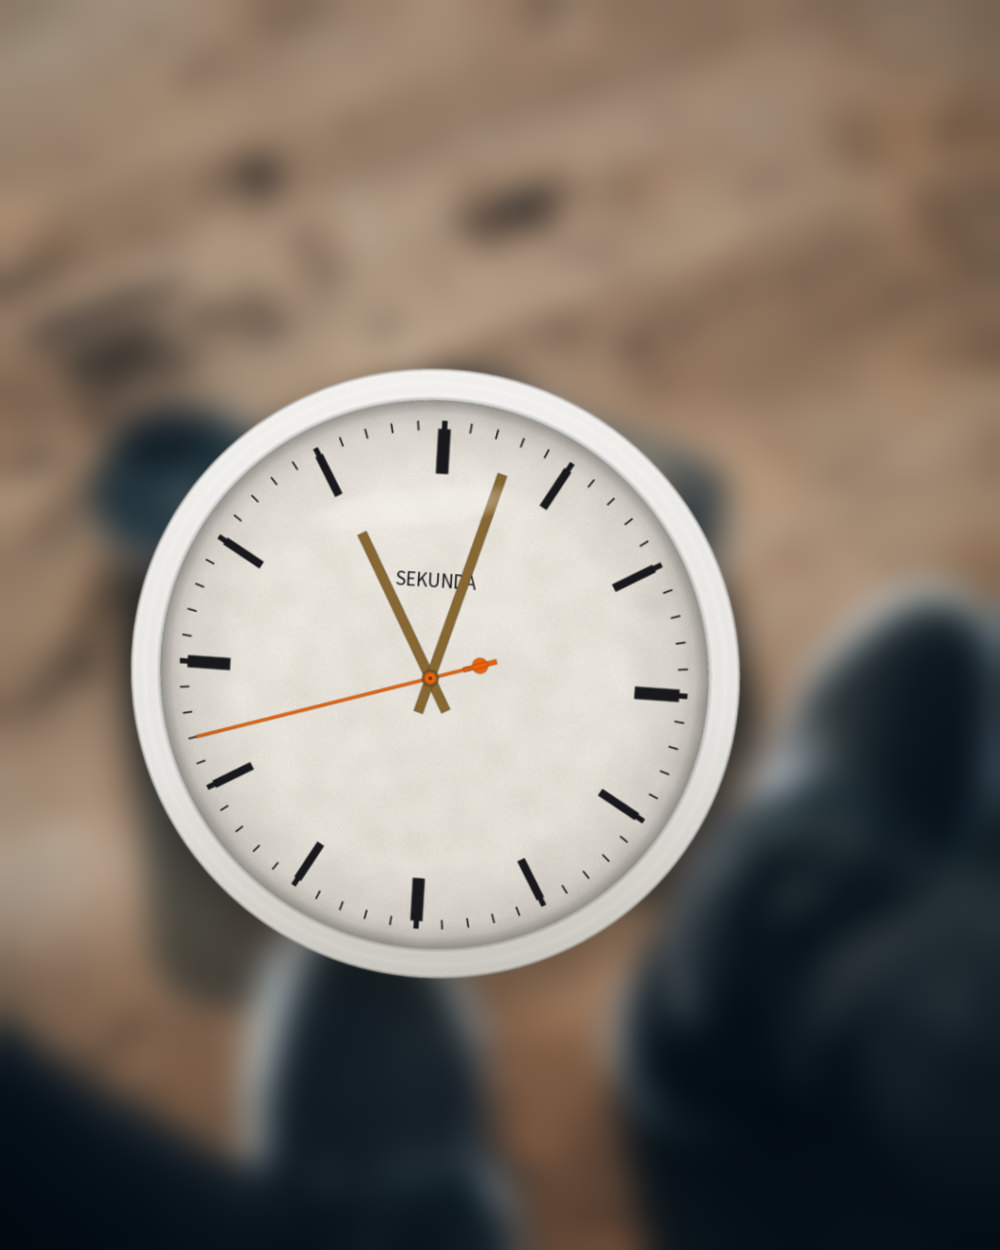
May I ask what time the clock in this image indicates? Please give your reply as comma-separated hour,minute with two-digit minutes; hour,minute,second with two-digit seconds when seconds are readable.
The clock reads 11,02,42
